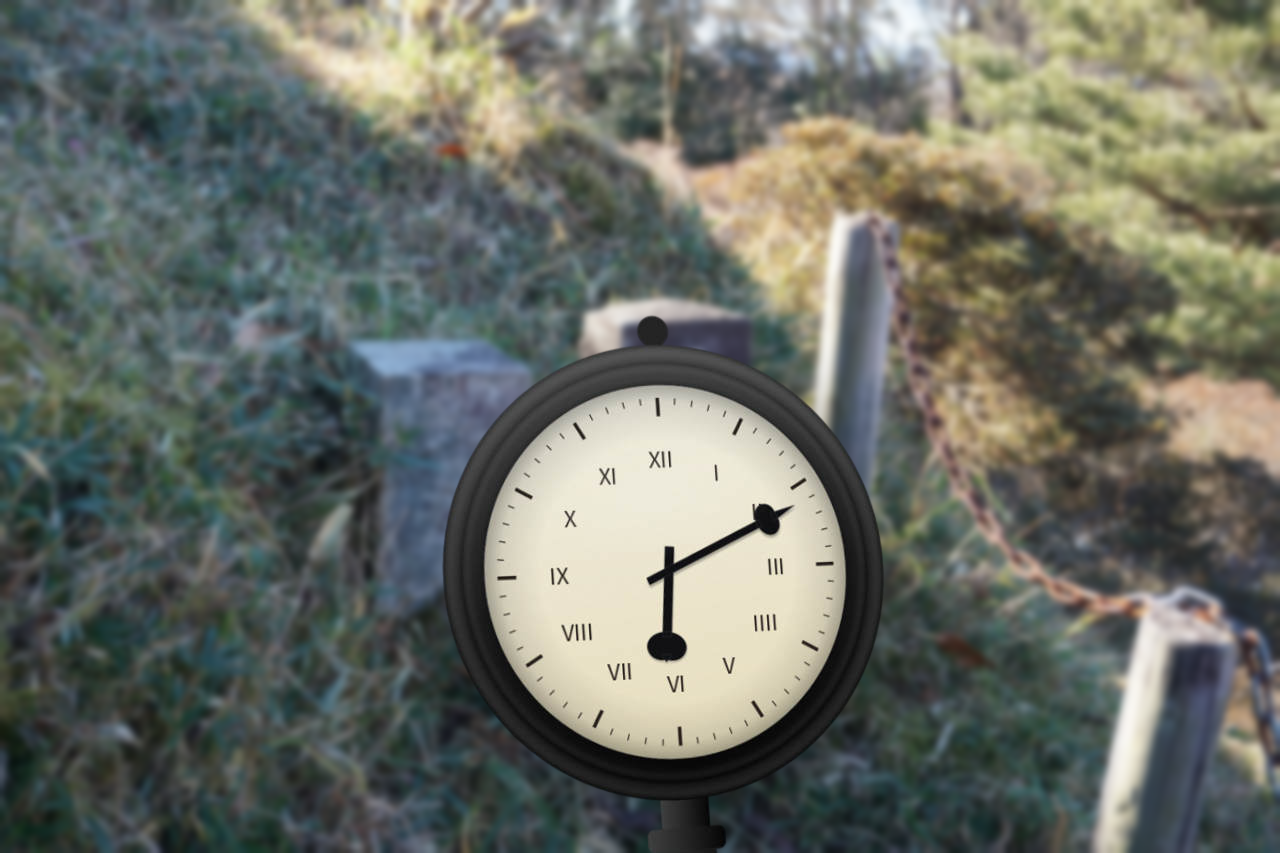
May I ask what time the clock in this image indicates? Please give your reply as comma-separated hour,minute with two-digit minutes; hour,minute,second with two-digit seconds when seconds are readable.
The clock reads 6,11
